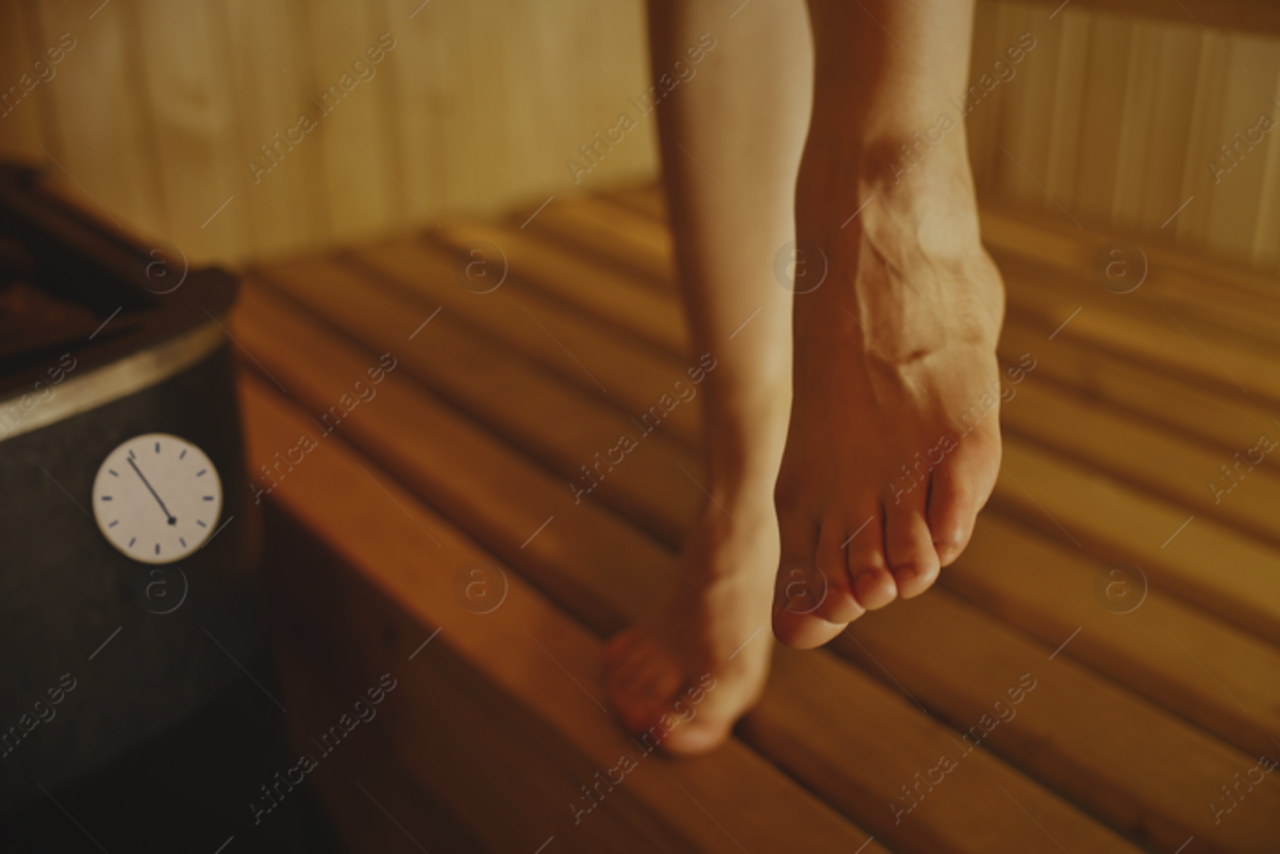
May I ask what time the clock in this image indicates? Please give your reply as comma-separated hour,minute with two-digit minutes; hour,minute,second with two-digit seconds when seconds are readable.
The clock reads 4,54
